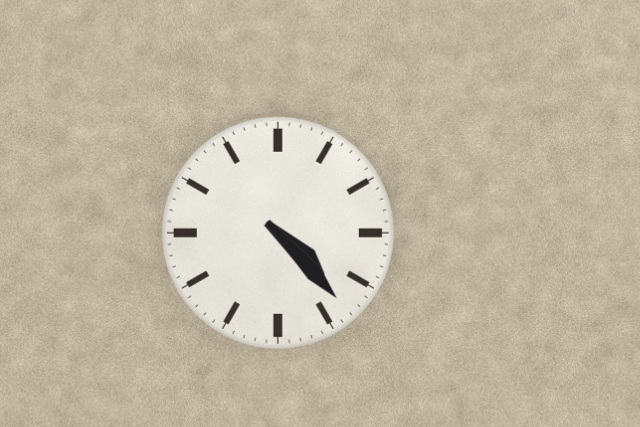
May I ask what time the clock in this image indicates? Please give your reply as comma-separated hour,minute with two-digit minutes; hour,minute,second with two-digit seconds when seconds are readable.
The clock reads 4,23
